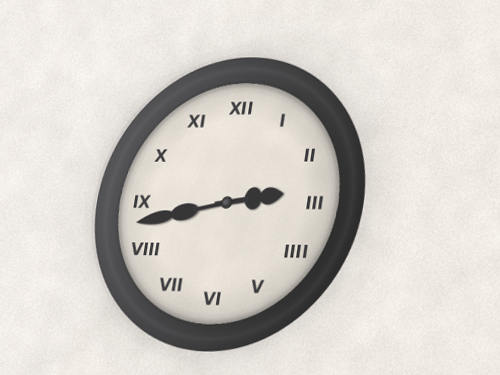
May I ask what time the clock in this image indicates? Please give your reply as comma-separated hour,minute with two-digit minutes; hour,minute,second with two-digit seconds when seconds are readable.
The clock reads 2,43
